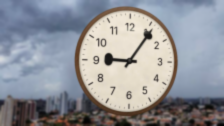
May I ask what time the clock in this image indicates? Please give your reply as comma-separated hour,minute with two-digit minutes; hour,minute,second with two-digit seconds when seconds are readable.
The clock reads 9,06
